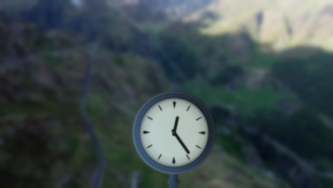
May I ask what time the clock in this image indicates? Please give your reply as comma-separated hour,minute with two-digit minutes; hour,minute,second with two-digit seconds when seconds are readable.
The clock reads 12,24
